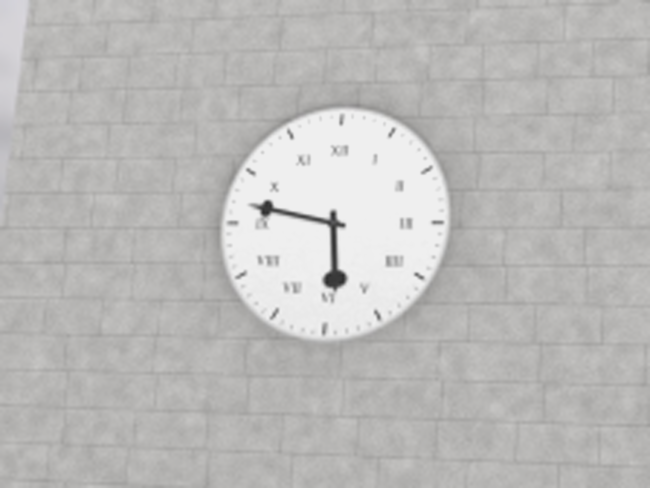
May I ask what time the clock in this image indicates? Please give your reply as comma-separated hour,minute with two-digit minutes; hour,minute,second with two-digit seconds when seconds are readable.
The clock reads 5,47
